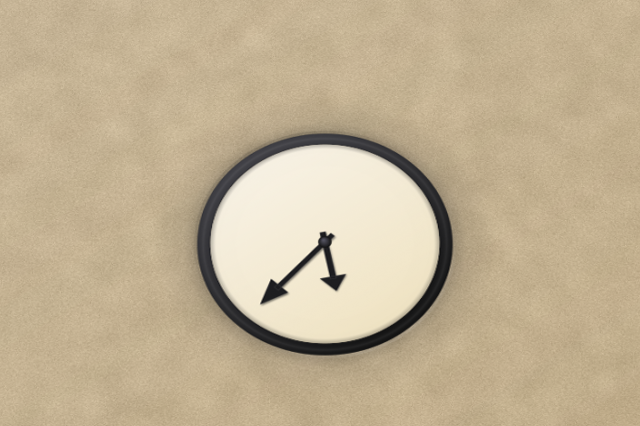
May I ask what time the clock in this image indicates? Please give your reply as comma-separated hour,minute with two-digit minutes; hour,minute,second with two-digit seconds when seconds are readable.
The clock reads 5,37
